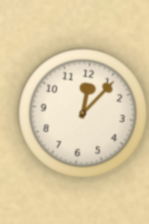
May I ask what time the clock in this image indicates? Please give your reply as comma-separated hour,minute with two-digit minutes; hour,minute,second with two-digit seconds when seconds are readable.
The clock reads 12,06
